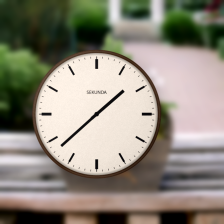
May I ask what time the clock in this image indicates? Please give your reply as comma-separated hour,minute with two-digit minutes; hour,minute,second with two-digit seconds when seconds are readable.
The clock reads 1,38
